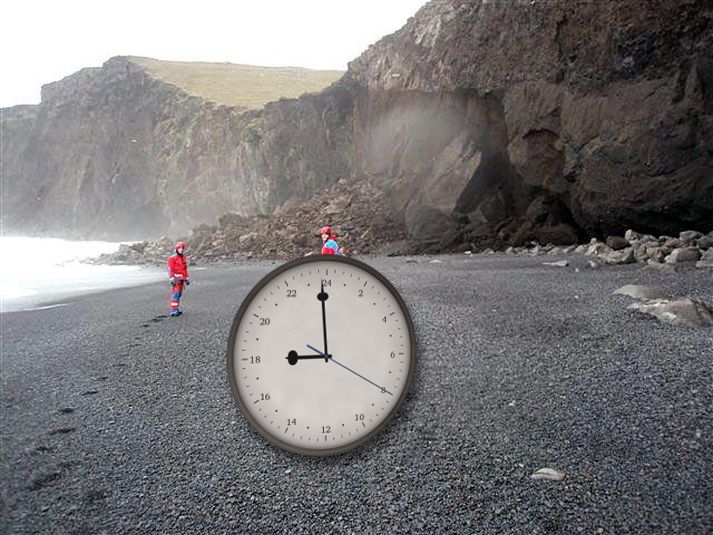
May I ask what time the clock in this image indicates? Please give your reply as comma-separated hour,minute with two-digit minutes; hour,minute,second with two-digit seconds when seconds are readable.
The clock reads 17,59,20
